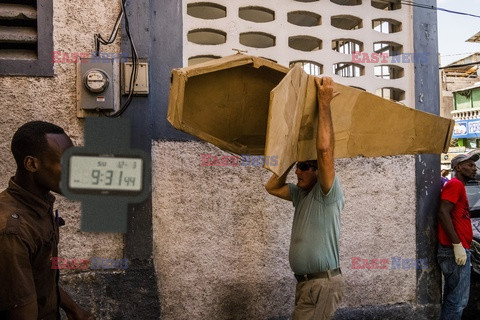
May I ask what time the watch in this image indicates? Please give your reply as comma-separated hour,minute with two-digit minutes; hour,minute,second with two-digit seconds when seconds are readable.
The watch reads 9,31
